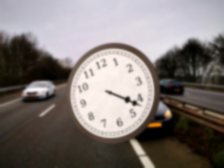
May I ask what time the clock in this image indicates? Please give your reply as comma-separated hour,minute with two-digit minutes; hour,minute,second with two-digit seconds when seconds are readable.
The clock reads 4,22
